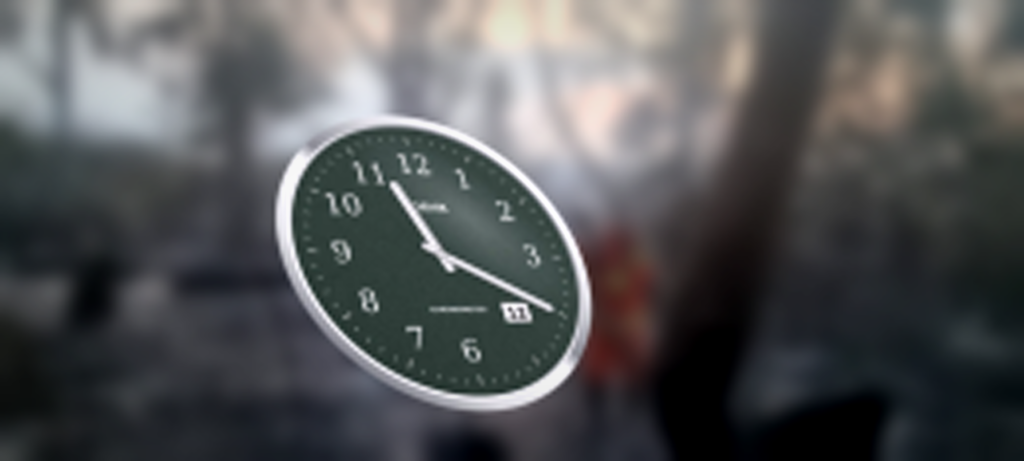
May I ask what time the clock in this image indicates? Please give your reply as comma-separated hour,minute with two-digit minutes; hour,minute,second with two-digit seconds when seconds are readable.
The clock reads 11,20
